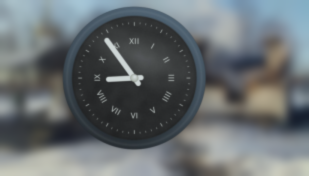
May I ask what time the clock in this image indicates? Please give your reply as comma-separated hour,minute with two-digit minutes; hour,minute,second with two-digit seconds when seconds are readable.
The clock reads 8,54
